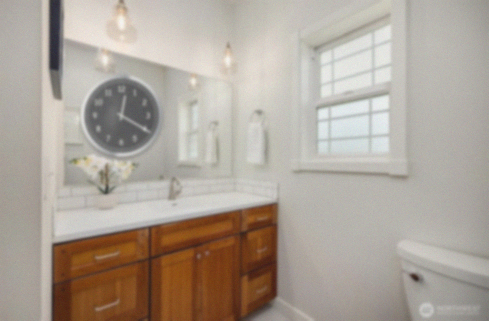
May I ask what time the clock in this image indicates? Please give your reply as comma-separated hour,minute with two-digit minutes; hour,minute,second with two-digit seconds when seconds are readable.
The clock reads 12,20
